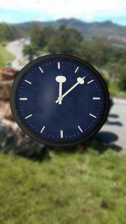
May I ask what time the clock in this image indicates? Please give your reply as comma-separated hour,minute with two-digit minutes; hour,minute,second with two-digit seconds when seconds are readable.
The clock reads 12,08
